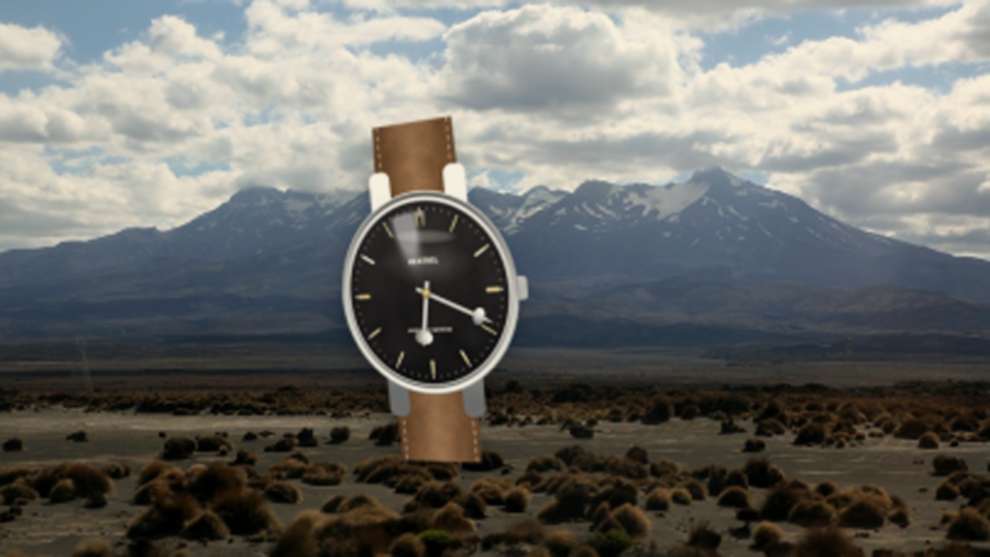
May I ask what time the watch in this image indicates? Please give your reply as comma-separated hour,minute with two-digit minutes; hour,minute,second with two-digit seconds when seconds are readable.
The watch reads 6,19
